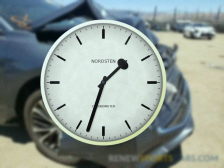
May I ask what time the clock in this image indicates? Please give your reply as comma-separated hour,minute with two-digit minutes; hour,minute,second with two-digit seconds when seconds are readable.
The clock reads 1,33
